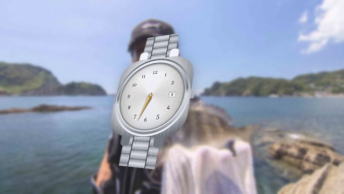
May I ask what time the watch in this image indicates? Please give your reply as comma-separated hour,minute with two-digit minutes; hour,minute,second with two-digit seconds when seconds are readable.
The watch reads 6,33
